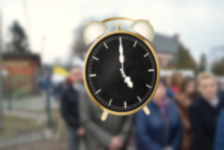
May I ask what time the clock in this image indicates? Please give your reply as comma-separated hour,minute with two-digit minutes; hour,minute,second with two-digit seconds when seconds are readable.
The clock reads 5,00
